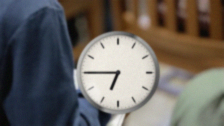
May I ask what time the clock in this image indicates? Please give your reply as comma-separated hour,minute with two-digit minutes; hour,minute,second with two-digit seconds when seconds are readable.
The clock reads 6,45
